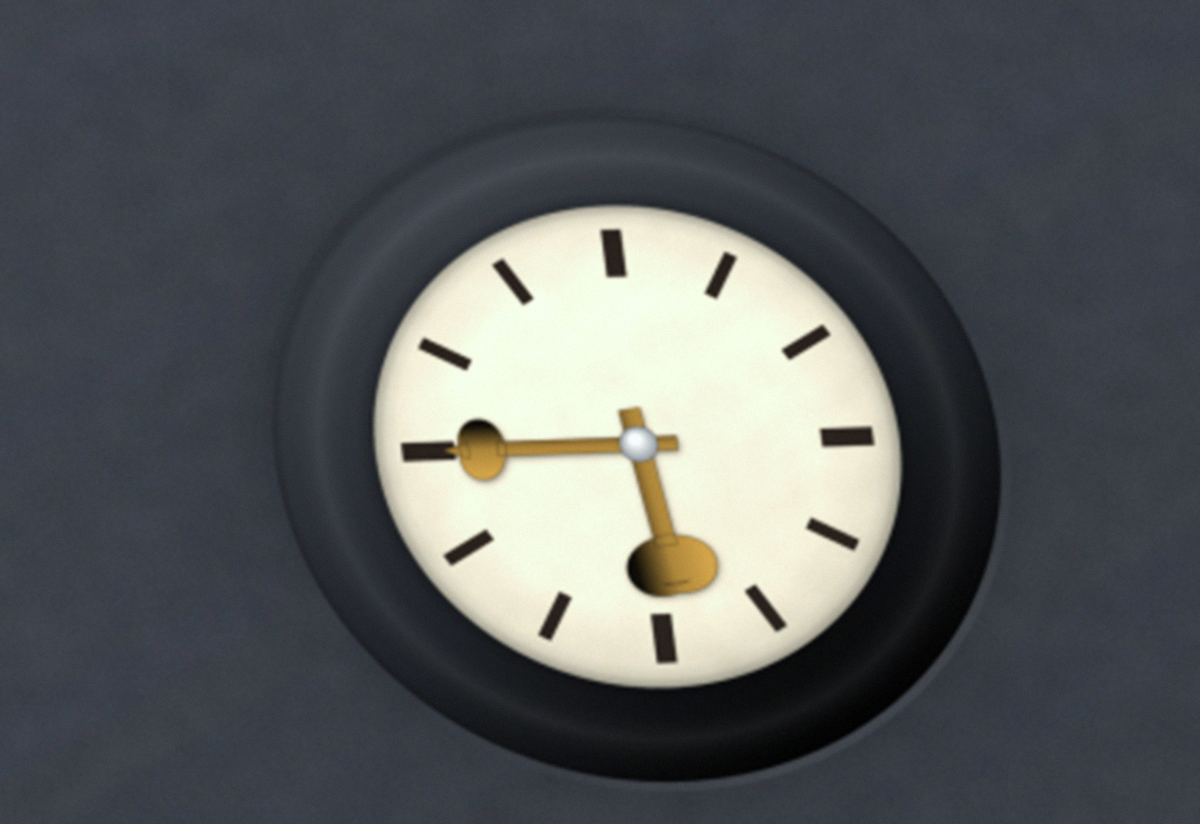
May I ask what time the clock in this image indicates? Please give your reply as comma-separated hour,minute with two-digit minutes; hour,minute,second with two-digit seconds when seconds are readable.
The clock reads 5,45
